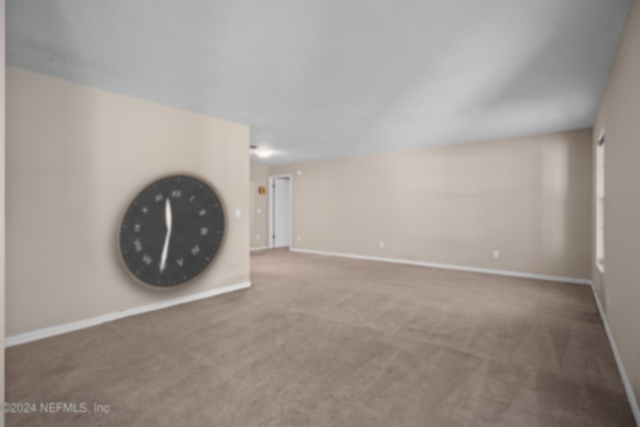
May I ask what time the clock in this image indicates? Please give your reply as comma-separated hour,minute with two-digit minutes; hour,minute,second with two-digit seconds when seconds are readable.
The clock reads 11,30
